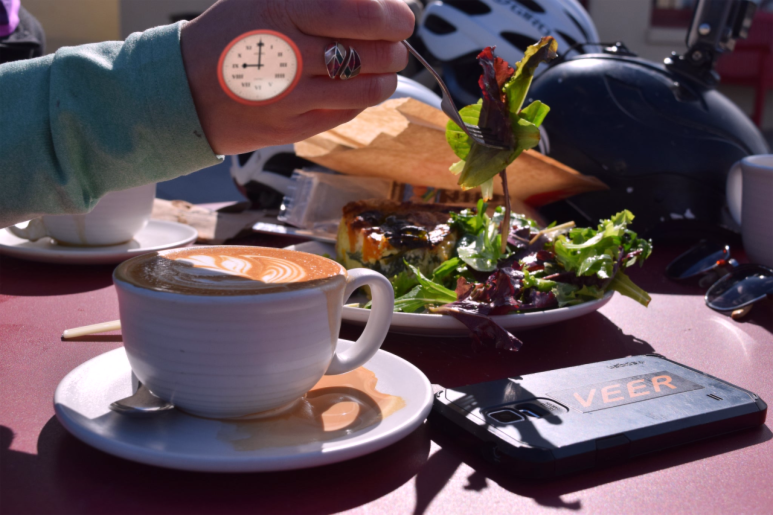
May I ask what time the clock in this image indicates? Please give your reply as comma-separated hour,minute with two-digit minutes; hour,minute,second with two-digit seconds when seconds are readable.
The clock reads 9,00
